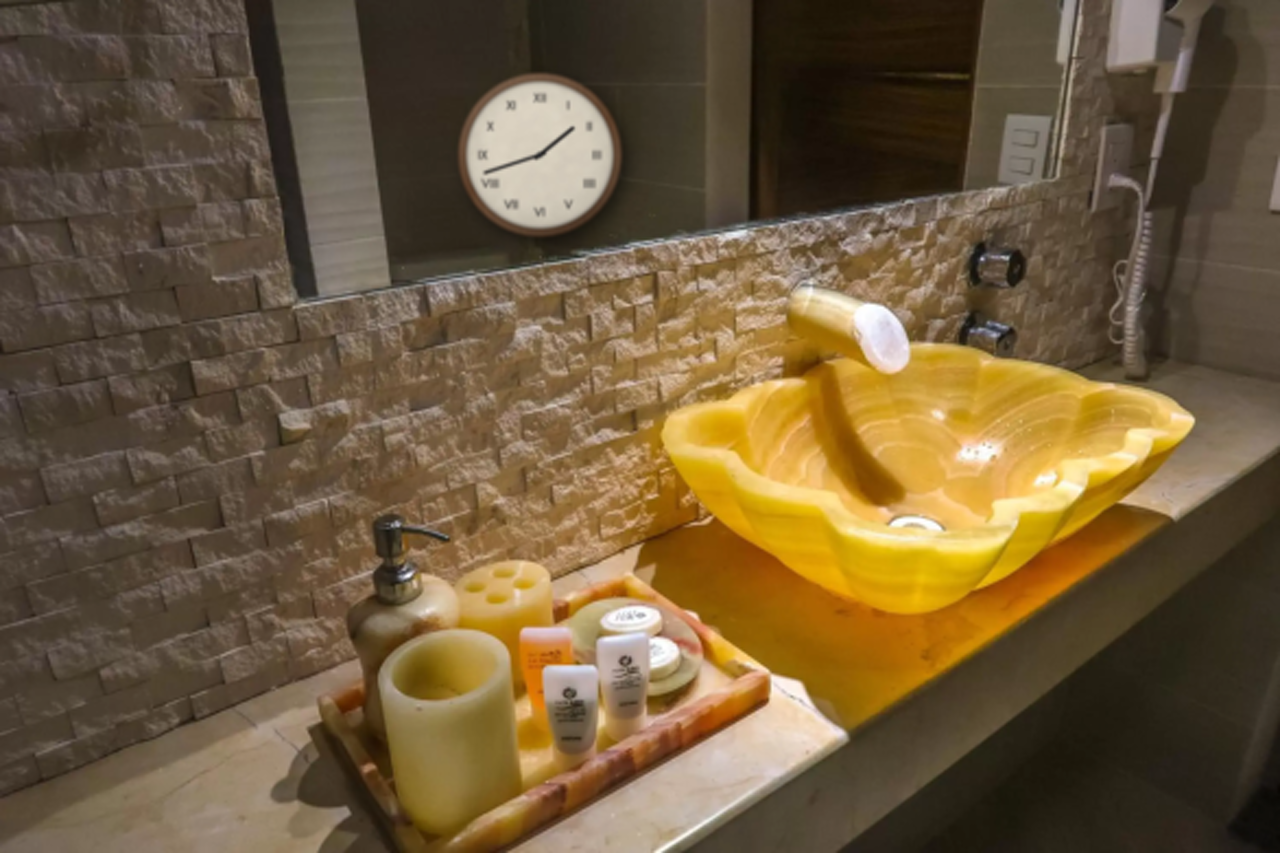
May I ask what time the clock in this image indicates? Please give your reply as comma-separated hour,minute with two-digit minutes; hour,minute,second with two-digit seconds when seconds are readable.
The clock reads 1,42
